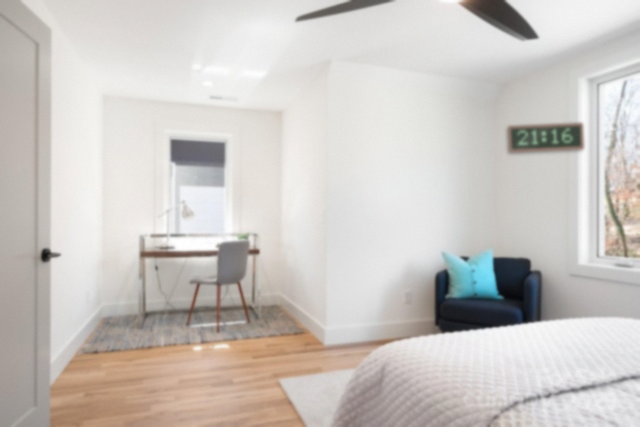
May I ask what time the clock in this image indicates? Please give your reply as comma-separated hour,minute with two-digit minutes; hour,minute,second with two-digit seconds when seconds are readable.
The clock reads 21,16
